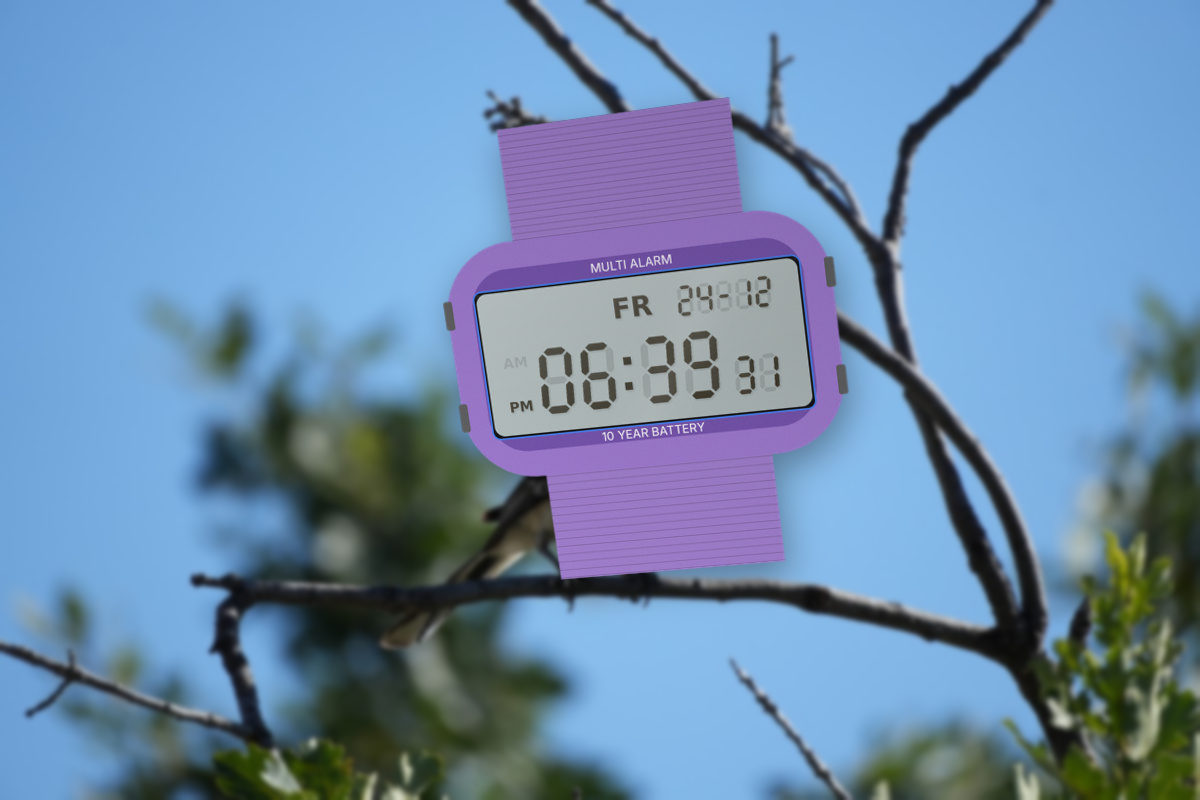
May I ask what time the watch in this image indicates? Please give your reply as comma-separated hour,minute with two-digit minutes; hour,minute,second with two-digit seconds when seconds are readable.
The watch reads 6,39,31
